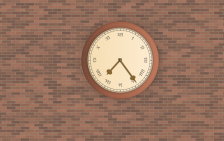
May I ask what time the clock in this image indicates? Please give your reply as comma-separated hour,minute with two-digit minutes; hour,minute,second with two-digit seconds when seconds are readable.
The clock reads 7,24
